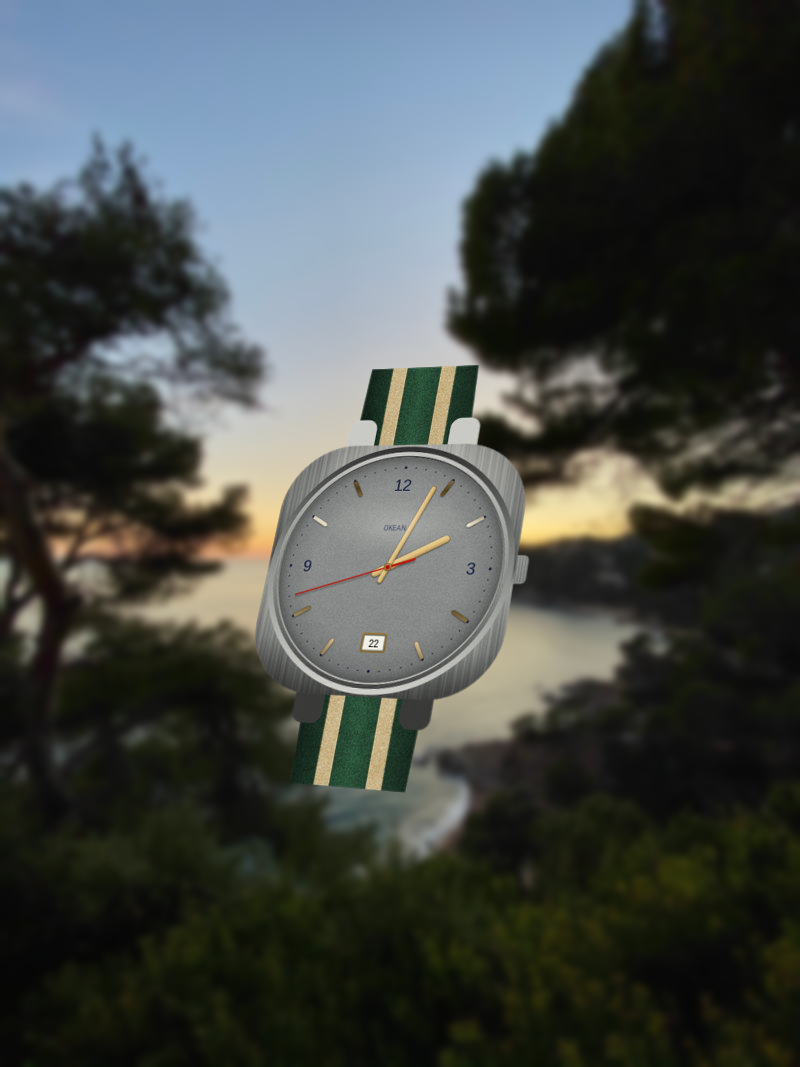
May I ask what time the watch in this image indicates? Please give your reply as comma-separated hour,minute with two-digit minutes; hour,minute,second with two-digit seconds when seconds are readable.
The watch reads 2,03,42
